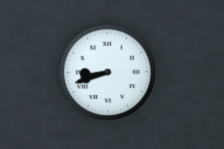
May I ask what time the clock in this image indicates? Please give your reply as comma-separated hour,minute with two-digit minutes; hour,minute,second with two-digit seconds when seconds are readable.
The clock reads 8,42
